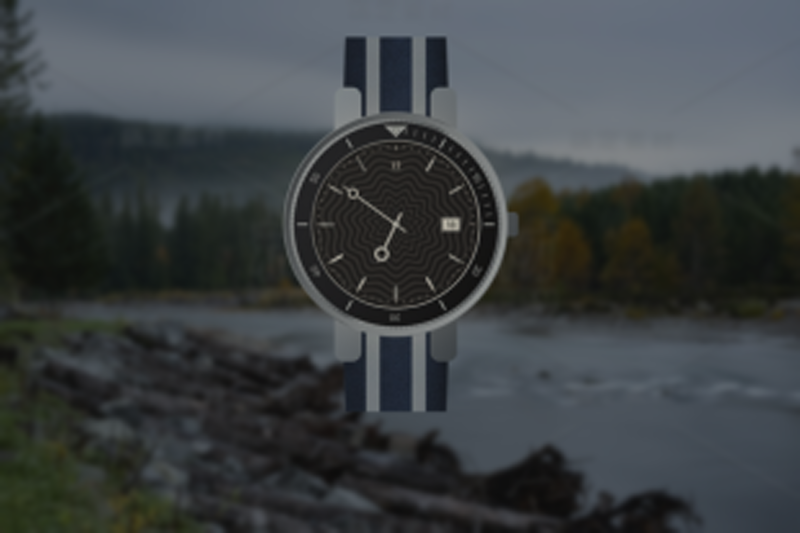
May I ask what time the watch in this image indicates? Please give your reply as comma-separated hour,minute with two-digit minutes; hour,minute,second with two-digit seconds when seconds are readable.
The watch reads 6,51
